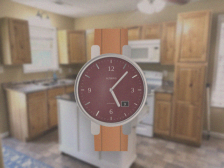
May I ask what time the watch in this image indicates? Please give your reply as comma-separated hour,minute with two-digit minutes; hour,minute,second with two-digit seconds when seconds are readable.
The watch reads 5,07
